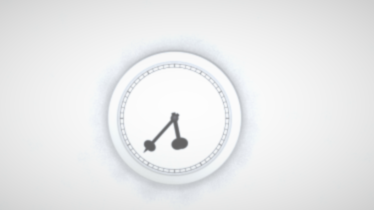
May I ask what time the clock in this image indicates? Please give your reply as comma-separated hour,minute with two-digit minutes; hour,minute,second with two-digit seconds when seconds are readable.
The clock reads 5,37
